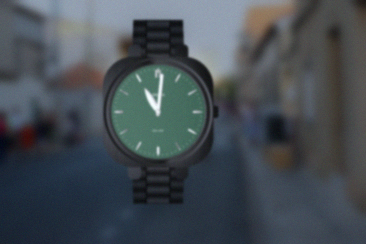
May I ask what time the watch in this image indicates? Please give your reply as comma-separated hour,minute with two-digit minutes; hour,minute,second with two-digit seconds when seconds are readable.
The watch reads 11,01
